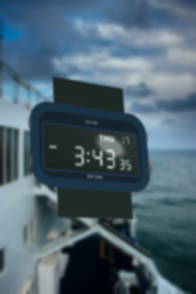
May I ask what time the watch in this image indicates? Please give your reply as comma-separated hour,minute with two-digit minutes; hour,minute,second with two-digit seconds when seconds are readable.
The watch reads 3,43
